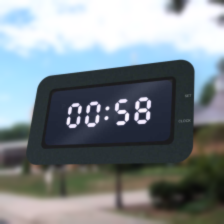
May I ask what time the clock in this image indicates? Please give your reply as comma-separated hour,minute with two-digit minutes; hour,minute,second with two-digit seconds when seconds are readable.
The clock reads 0,58
